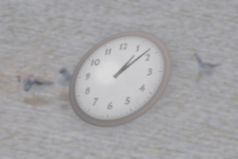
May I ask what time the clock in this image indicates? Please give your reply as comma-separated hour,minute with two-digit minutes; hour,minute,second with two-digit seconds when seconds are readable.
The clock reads 1,08
